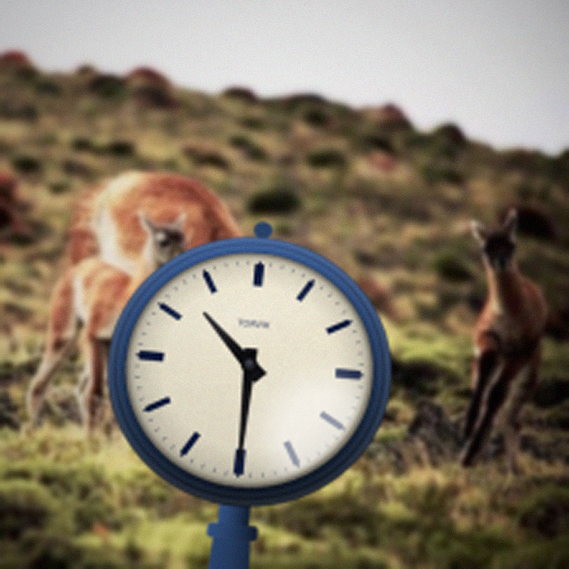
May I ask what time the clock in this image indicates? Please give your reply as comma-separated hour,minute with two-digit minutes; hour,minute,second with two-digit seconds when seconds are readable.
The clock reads 10,30
